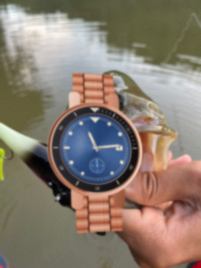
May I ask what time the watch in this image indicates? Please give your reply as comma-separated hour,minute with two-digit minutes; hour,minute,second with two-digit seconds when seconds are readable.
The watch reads 11,14
